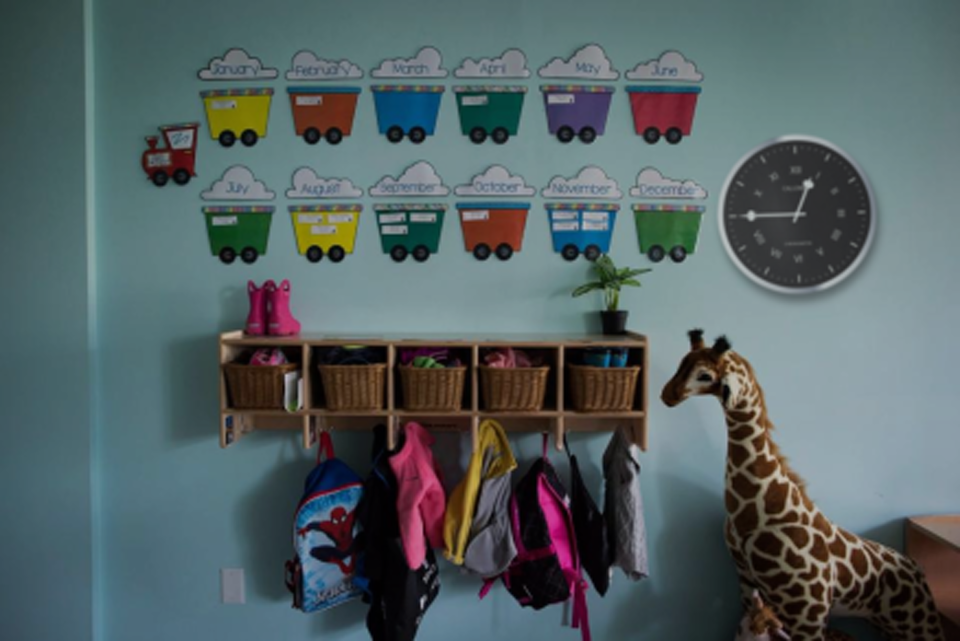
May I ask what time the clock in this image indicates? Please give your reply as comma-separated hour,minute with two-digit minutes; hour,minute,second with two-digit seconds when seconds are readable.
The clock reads 12,45
